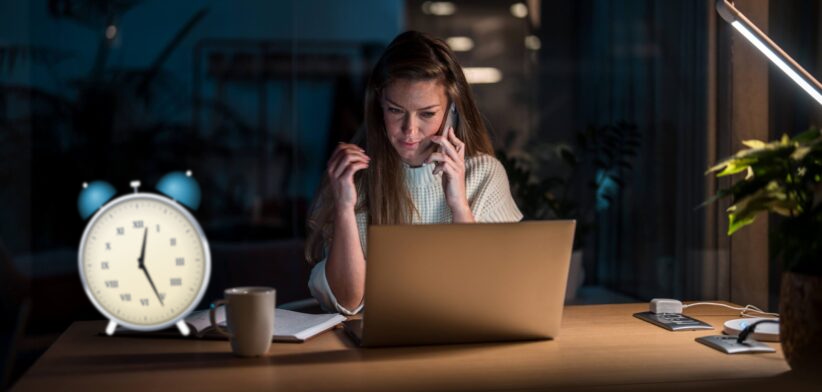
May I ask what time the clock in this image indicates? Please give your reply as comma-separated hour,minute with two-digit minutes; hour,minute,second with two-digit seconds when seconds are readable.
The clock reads 12,26
